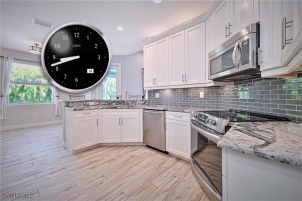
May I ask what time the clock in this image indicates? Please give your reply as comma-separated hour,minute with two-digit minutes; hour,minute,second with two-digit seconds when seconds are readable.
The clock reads 8,42
